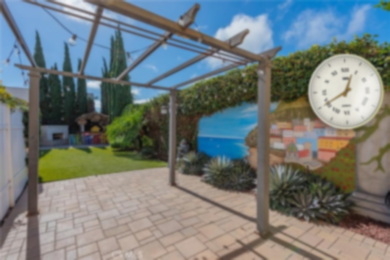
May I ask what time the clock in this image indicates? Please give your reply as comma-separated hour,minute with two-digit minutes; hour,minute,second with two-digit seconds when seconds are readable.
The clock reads 12,40
